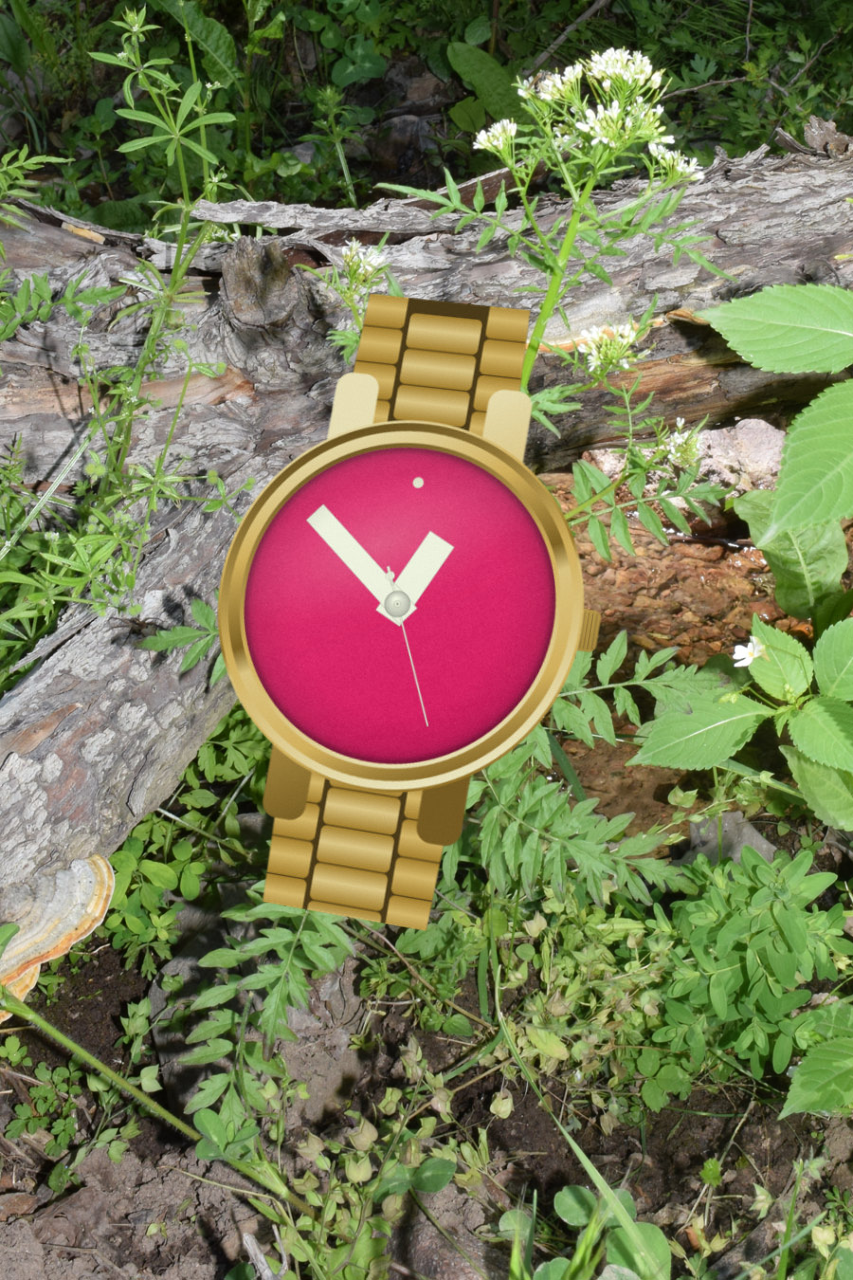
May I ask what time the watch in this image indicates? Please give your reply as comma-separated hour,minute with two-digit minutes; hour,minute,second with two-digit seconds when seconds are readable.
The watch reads 12,51,26
